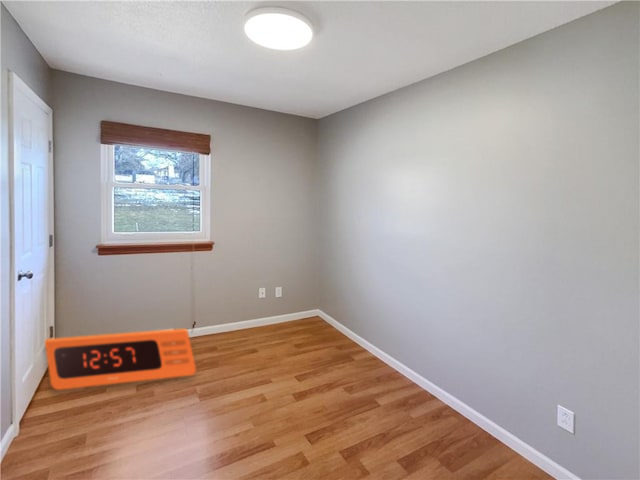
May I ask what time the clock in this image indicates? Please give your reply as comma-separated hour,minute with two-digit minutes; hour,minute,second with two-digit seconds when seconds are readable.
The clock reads 12,57
